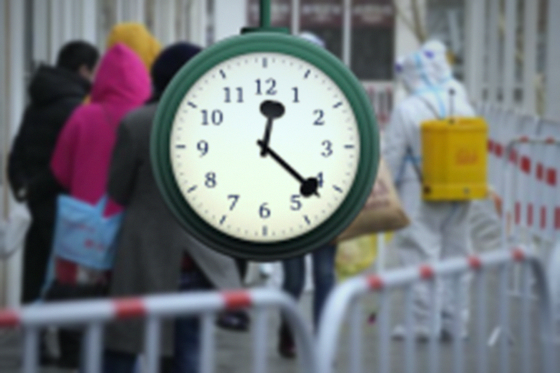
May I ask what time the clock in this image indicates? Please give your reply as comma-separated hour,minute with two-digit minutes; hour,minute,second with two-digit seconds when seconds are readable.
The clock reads 12,22
